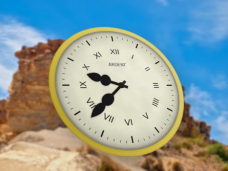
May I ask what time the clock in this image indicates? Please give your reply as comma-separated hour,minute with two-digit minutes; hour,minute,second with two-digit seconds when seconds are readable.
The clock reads 9,38
